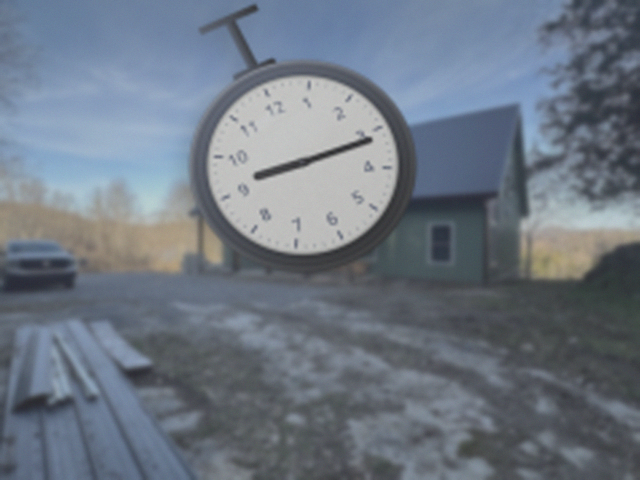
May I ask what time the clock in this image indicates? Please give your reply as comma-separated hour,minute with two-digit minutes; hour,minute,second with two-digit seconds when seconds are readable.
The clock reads 9,16
